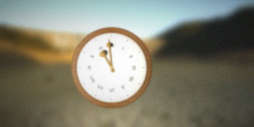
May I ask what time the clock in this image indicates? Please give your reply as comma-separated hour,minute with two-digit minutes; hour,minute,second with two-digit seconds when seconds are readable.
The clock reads 10,59
